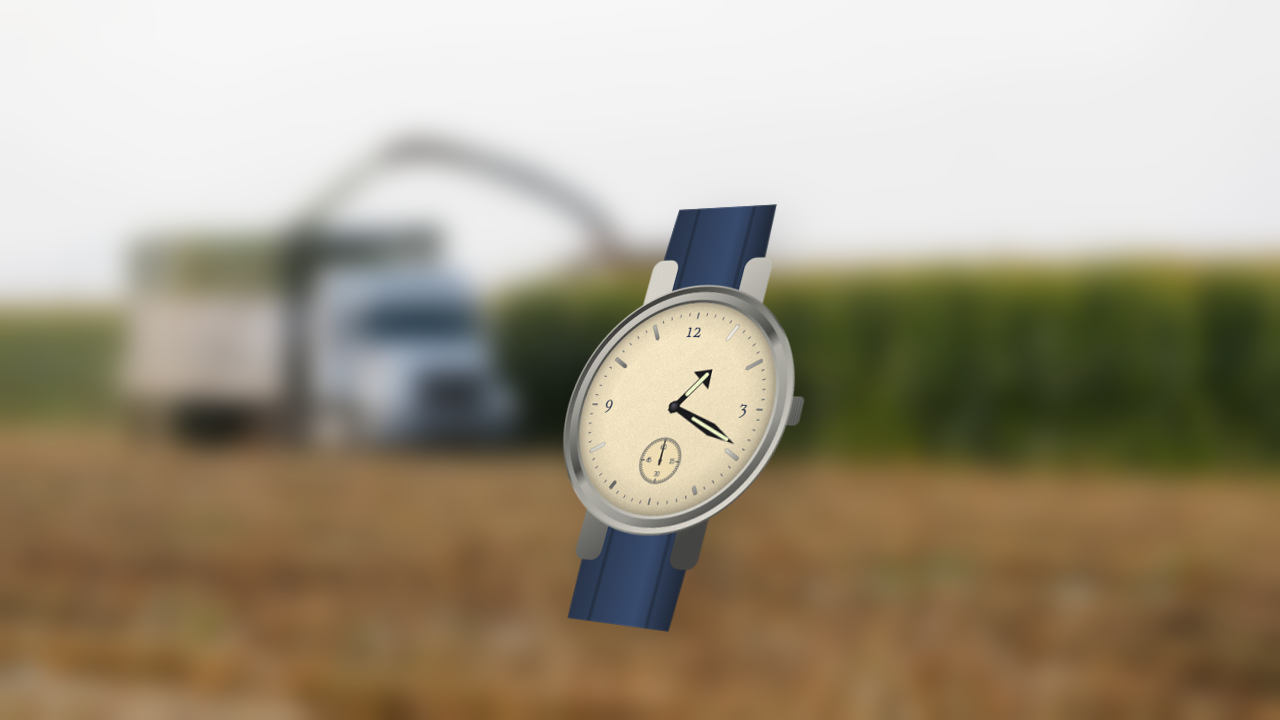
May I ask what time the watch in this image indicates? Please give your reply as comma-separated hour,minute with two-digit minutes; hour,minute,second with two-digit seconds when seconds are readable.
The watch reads 1,19
